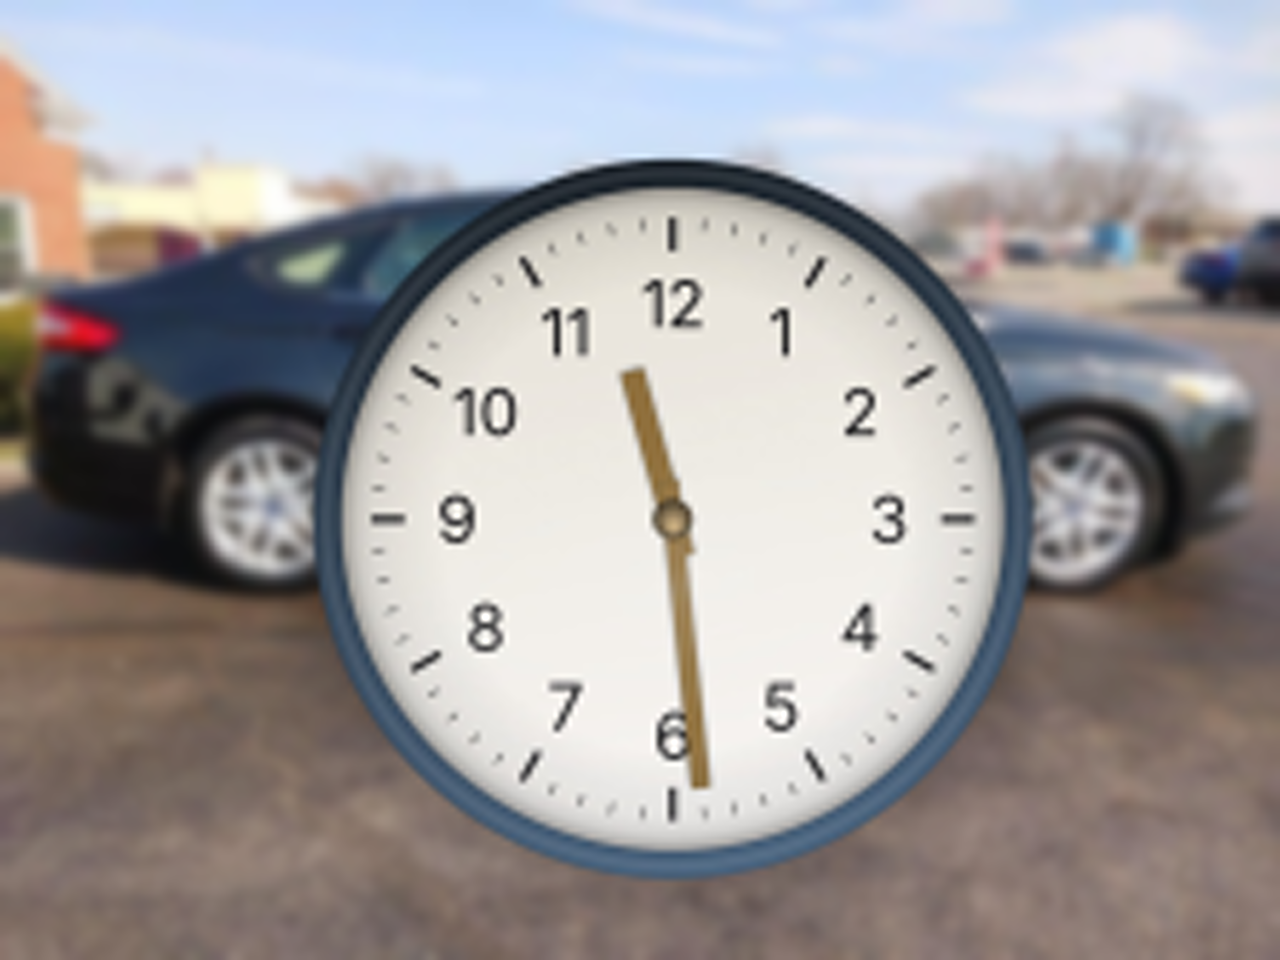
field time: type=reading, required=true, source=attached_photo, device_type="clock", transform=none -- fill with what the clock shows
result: 11:29
